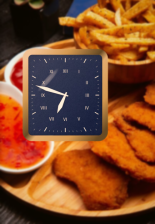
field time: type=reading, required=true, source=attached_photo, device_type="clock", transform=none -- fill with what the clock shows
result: 6:48
